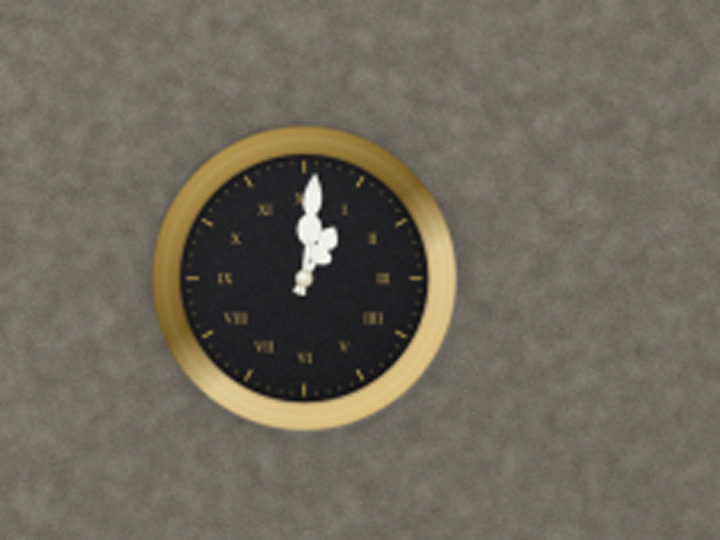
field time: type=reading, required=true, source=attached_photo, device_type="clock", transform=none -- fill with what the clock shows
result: 1:01
